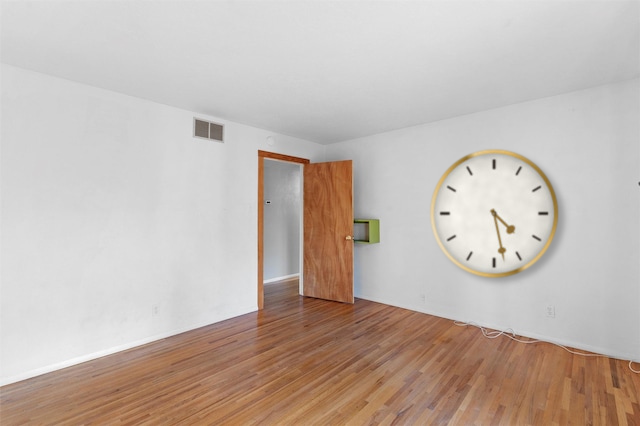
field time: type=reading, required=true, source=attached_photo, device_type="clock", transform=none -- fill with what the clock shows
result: 4:28
